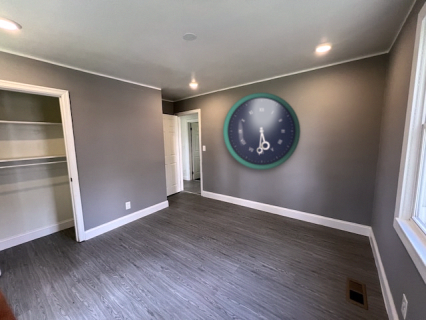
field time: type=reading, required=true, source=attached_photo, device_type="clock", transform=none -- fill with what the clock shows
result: 5:31
